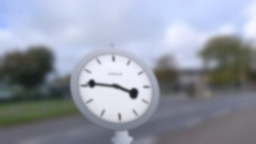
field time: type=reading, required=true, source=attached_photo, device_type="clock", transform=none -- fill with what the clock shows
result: 3:46
